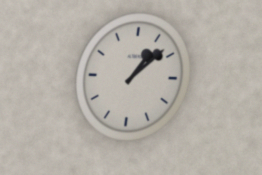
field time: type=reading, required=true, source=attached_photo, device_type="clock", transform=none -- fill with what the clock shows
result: 1:08
